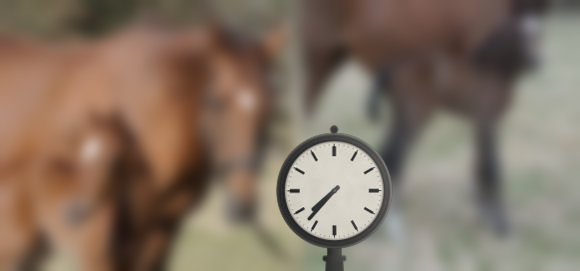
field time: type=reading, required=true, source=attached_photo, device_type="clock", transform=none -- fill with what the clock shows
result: 7:37
